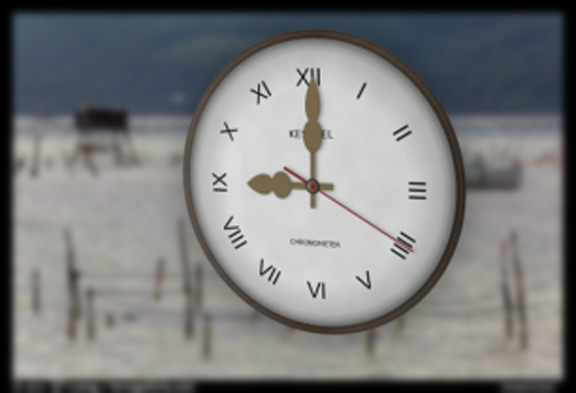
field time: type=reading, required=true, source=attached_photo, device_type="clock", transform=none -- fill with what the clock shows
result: 9:00:20
